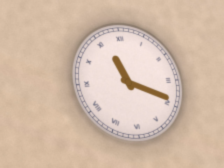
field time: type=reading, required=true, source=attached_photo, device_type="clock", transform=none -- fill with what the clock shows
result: 11:19
